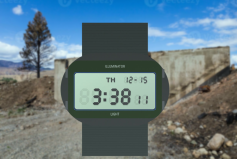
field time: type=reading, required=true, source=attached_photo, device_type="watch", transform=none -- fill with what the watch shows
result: 3:38:11
